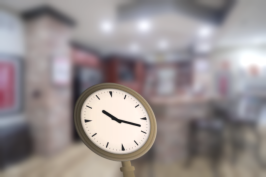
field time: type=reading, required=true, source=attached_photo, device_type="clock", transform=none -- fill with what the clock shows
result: 10:18
